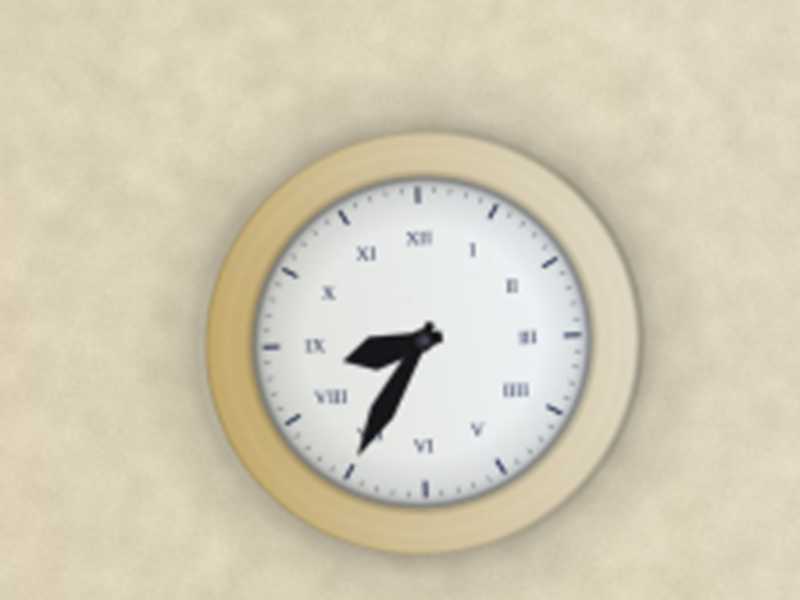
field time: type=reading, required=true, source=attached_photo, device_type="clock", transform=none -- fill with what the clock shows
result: 8:35
